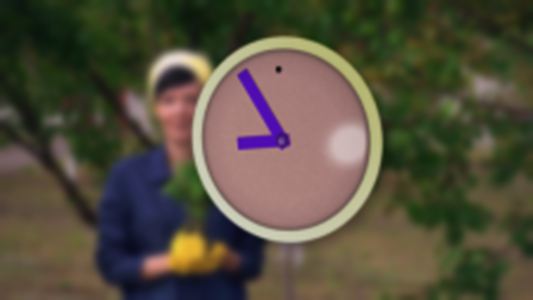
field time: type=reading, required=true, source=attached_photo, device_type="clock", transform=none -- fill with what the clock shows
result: 8:55
